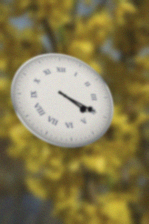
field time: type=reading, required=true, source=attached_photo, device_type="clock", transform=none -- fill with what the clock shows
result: 4:20
